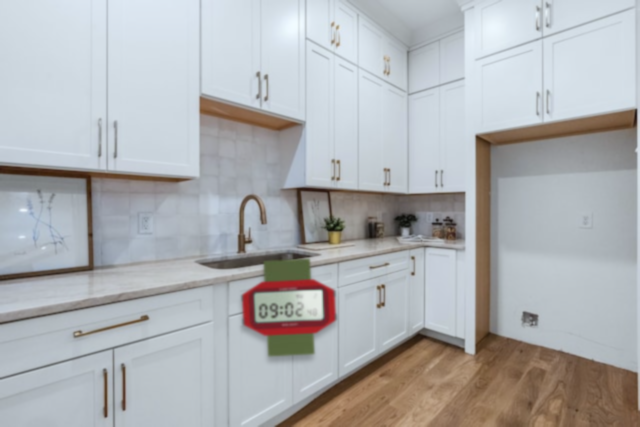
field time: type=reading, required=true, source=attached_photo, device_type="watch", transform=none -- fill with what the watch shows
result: 9:02
